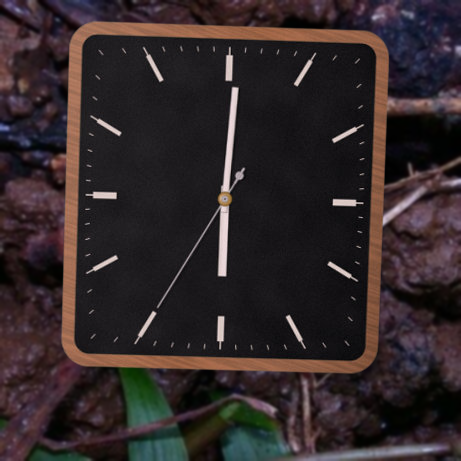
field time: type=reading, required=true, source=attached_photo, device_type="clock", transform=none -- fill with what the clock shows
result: 6:00:35
